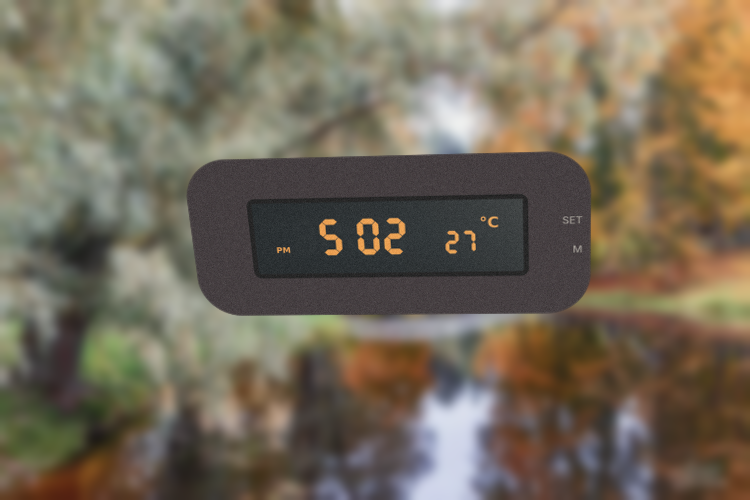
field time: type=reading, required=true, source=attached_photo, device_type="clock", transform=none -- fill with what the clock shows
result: 5:02
